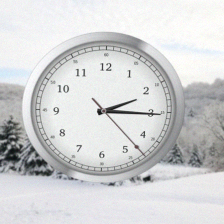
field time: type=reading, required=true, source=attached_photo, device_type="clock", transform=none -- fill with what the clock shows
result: 2:15:23
